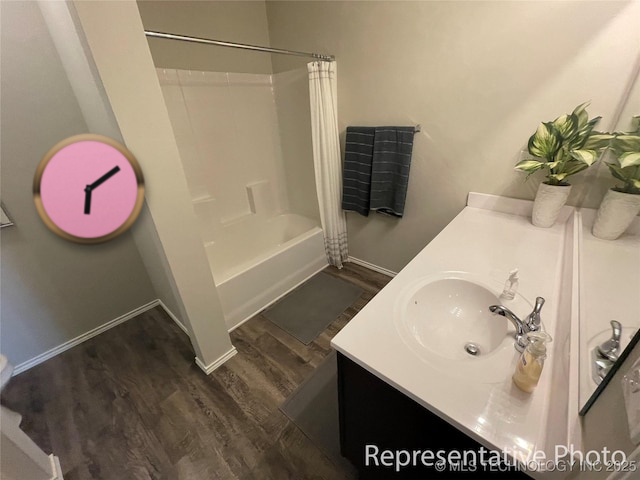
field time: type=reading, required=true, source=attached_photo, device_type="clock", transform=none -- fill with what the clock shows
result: 6:09
